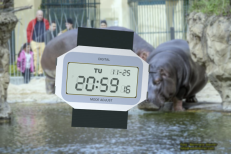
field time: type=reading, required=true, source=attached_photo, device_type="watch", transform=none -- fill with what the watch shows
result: 20:59:16
